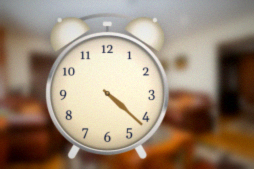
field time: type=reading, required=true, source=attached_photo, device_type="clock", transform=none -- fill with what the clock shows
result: 4:22
